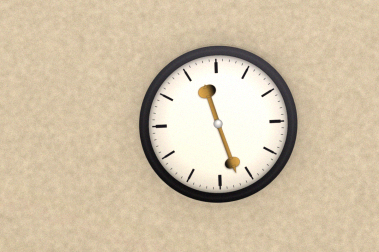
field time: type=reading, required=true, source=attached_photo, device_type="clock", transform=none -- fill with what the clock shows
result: 11:27
